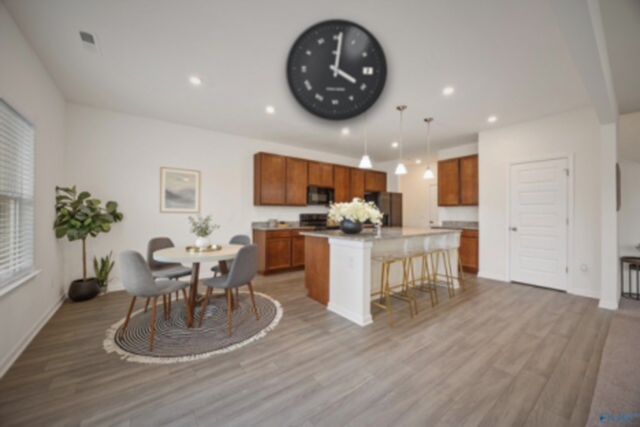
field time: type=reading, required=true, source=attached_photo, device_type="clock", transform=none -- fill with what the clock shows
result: 4:01
